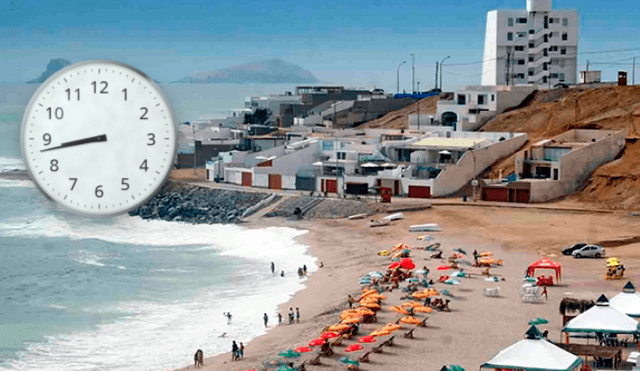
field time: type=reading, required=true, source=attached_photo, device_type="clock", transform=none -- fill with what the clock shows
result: 8:43
